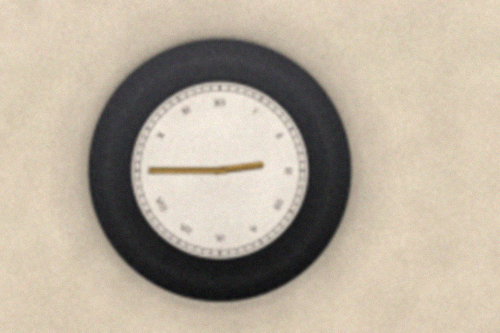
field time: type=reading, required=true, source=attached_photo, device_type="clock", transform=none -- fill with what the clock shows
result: 2:45
